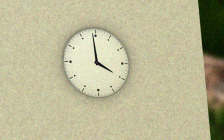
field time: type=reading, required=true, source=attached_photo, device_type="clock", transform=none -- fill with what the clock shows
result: 3:59
